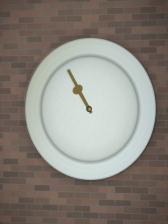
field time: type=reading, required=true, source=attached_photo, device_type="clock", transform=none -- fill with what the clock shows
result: 10:55
